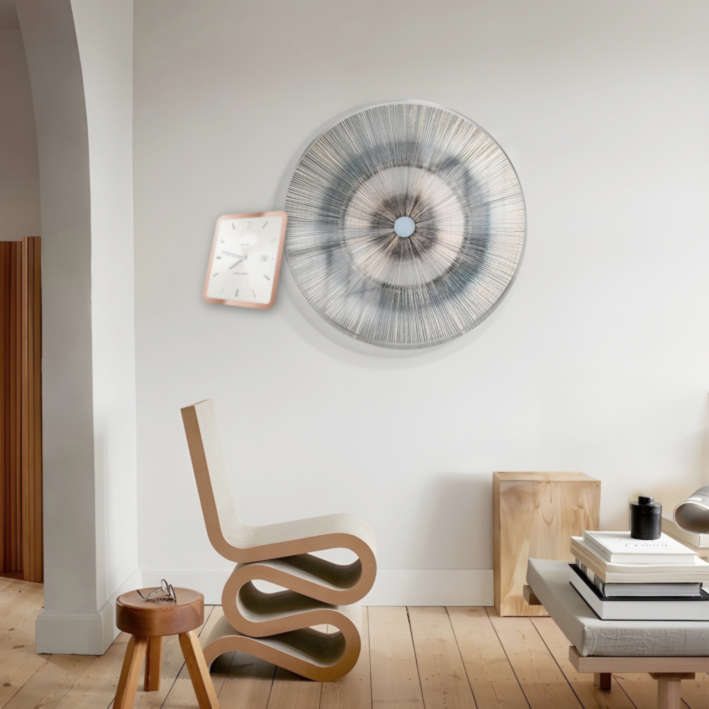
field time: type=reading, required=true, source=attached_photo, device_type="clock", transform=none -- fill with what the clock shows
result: 7:47
